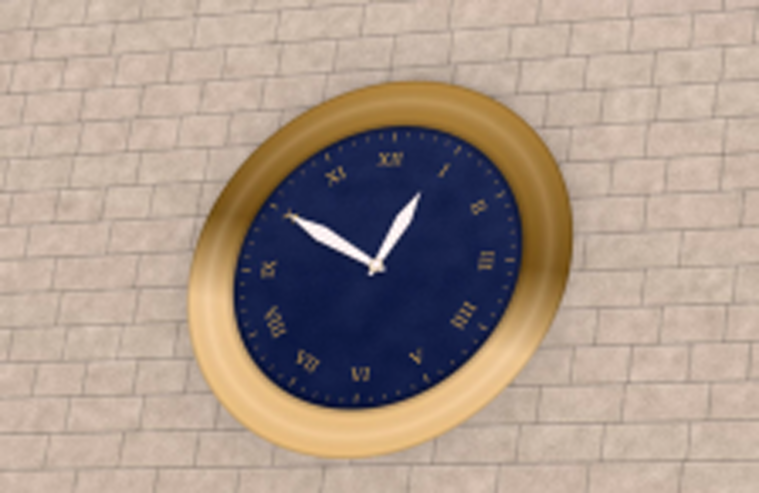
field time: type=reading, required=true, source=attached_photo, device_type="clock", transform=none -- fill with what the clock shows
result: 12:50
